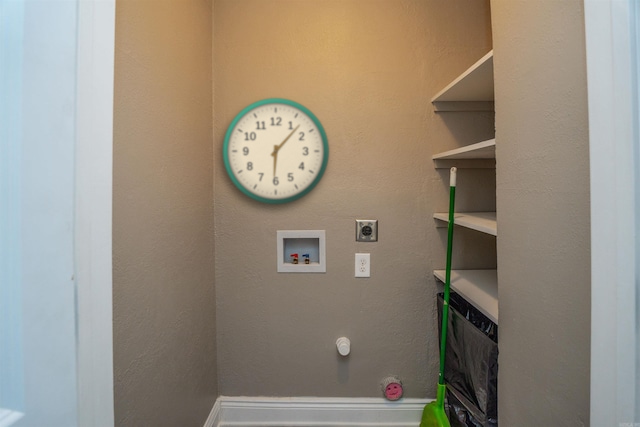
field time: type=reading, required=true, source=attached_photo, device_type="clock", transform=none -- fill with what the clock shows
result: 6:07
